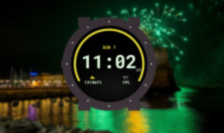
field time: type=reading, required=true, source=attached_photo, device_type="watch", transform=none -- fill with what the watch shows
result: 11:02
